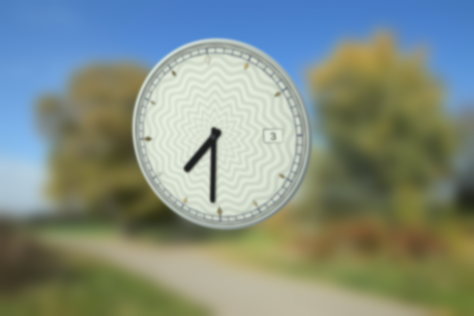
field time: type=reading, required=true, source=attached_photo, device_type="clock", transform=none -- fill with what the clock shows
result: 7:31
